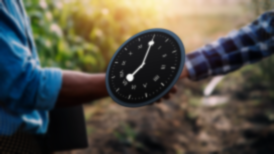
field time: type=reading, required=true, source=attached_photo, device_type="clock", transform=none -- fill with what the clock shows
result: 7:00
